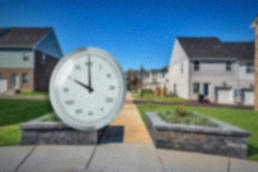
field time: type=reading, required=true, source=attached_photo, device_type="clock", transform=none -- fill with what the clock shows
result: 10:00
